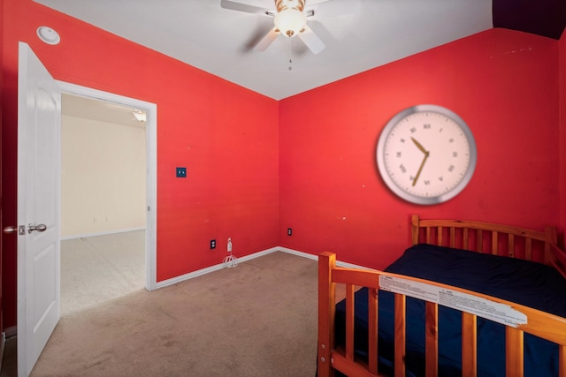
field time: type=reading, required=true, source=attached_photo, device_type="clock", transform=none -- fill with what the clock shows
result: 10:34
